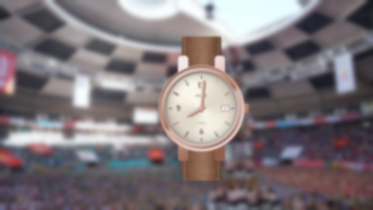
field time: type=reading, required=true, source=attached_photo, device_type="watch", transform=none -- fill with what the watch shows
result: 8:01
